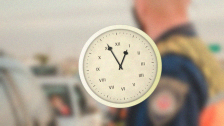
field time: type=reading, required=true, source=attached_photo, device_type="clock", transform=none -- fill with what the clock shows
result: 12:56
